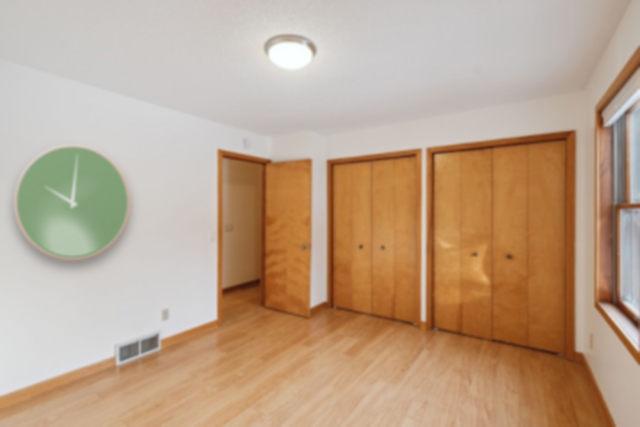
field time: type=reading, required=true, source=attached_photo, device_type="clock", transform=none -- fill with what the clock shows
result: 10:01
